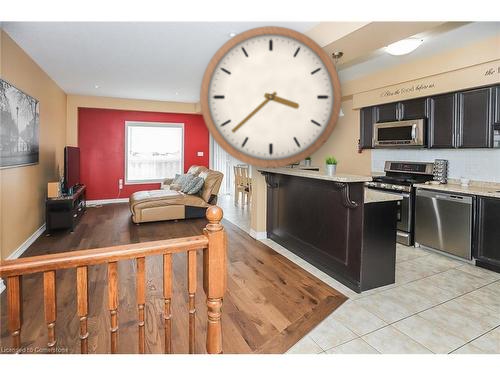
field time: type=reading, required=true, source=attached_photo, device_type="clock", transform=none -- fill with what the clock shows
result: 3:38
